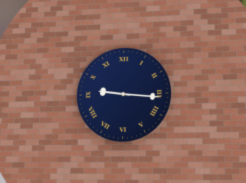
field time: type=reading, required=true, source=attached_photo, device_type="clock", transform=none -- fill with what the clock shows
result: 9:16
